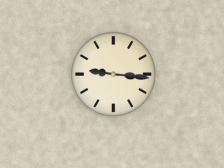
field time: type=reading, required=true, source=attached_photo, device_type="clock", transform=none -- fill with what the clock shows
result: 9:16
